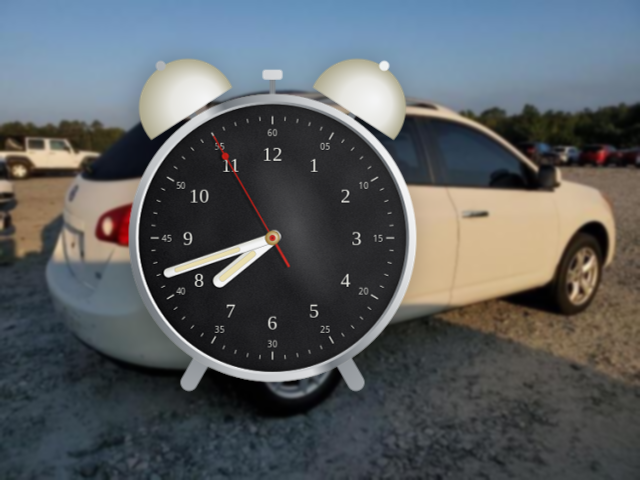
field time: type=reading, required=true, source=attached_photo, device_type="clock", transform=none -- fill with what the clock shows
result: 7:41:55
